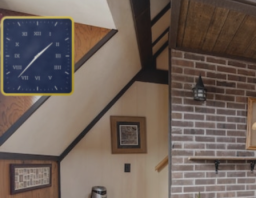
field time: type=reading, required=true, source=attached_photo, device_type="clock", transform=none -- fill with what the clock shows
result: 1:37
